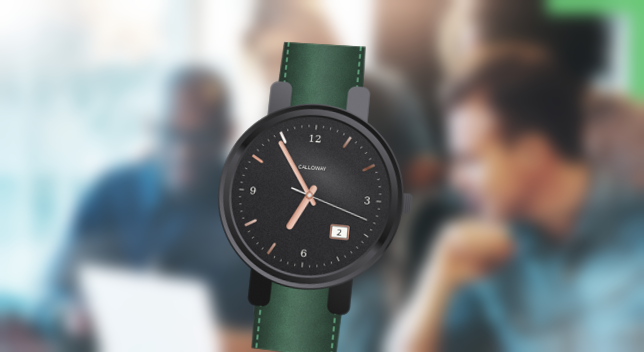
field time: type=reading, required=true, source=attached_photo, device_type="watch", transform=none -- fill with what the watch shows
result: 6:54:18
